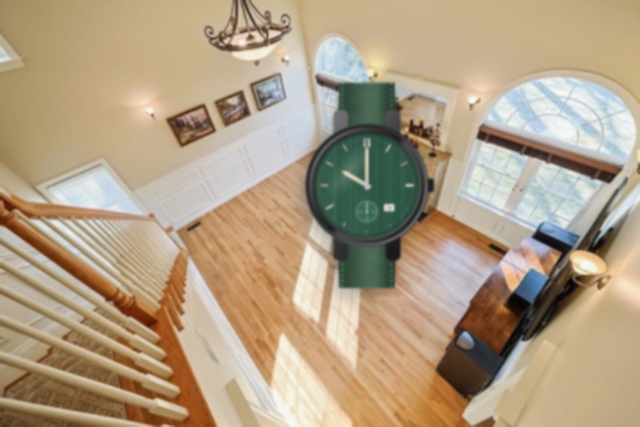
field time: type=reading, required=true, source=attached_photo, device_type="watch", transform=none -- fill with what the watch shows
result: 10:00
